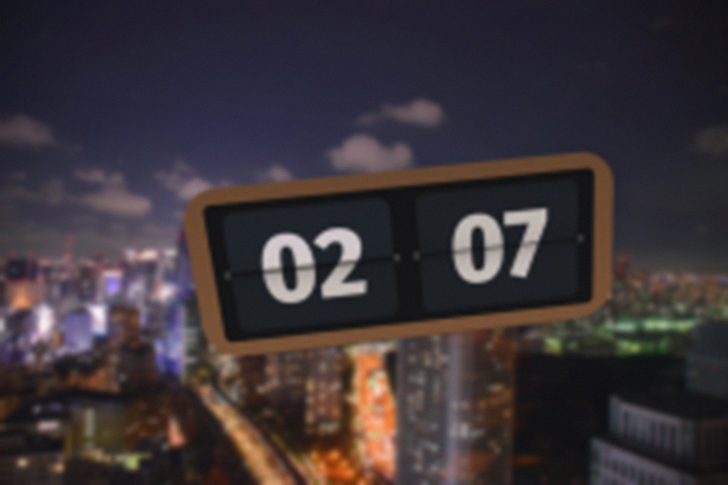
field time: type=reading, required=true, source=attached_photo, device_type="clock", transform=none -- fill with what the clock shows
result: 2:07
